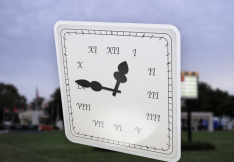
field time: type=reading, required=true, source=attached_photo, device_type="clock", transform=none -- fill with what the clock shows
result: 12:46
